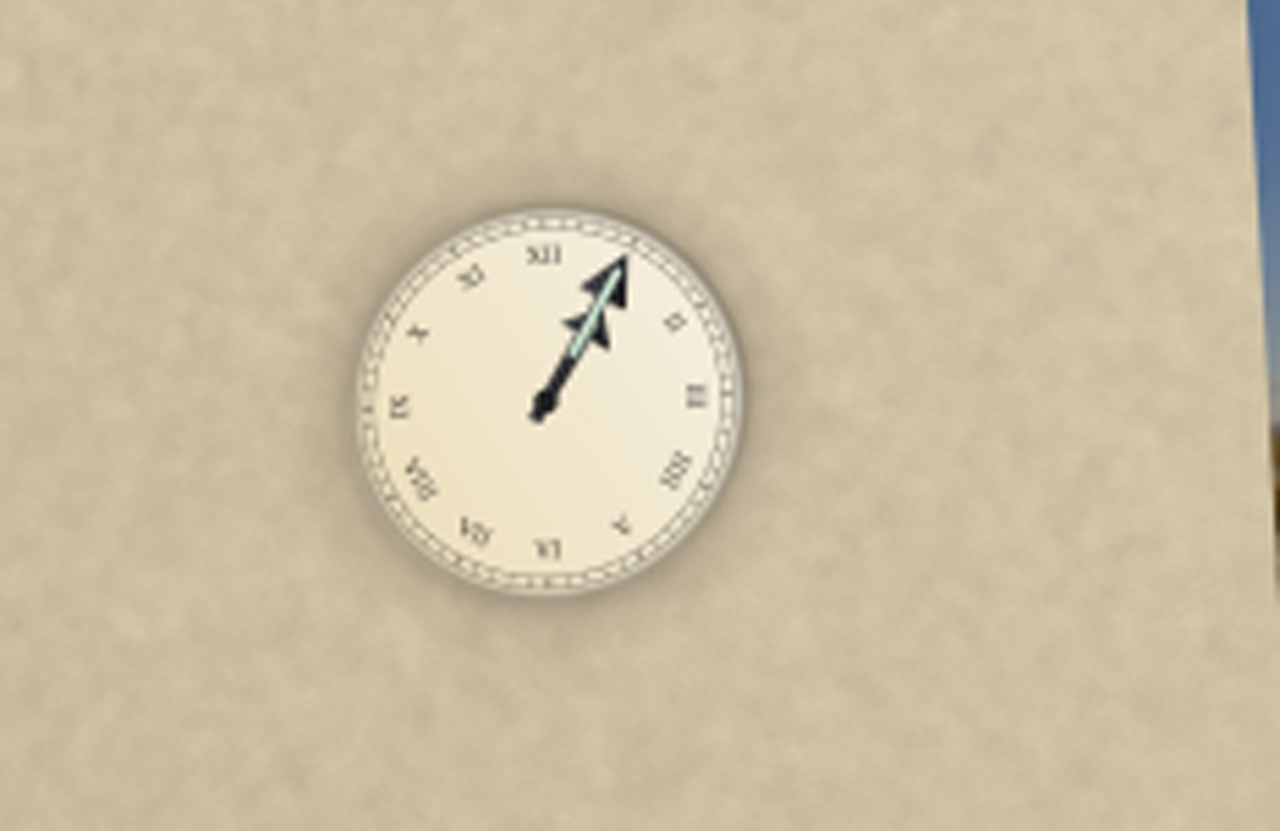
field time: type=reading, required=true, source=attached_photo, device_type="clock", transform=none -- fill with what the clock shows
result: 1:05
